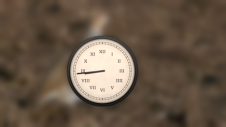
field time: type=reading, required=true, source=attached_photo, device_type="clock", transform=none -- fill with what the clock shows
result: 8:44
